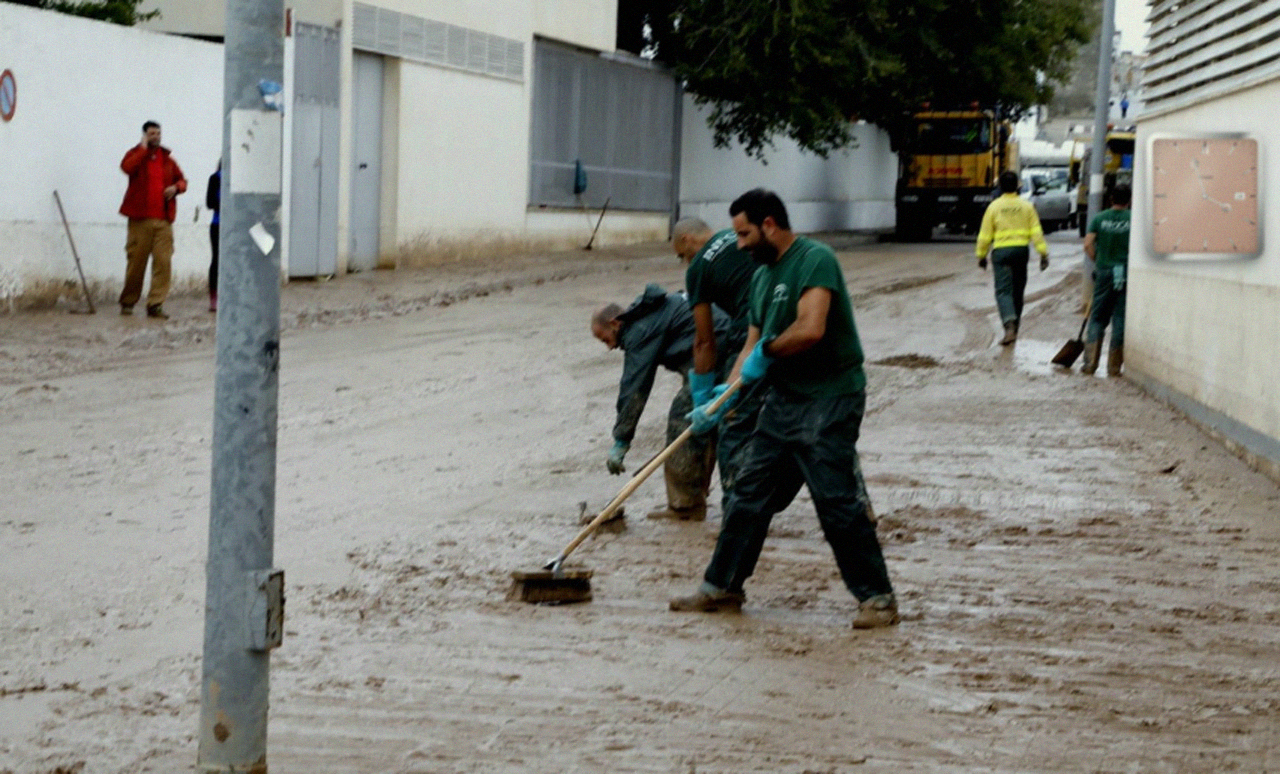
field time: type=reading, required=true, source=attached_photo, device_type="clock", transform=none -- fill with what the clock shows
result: 3:57
